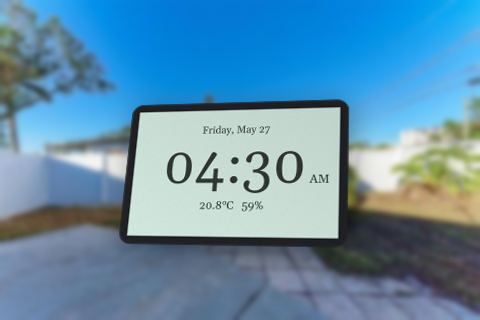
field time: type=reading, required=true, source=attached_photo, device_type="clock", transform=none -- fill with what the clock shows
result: 4:30
